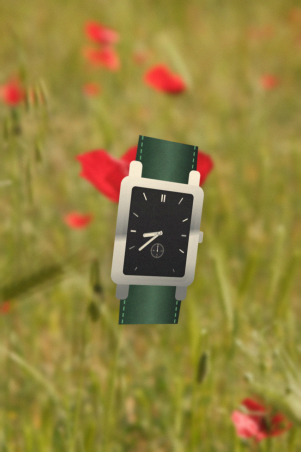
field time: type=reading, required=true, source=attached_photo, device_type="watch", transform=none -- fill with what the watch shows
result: 8:38
